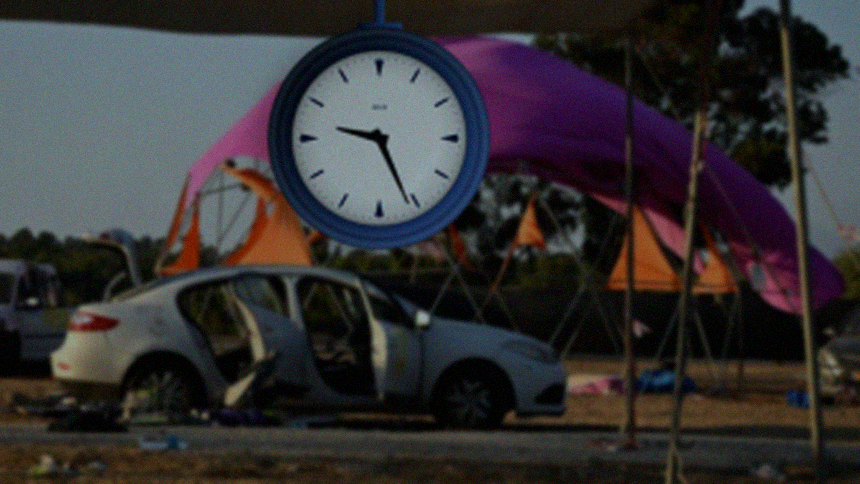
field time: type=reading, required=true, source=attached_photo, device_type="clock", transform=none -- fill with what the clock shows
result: 9:26
